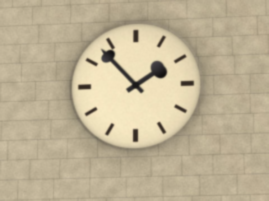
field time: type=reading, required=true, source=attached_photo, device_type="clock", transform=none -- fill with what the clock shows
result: 1:53
